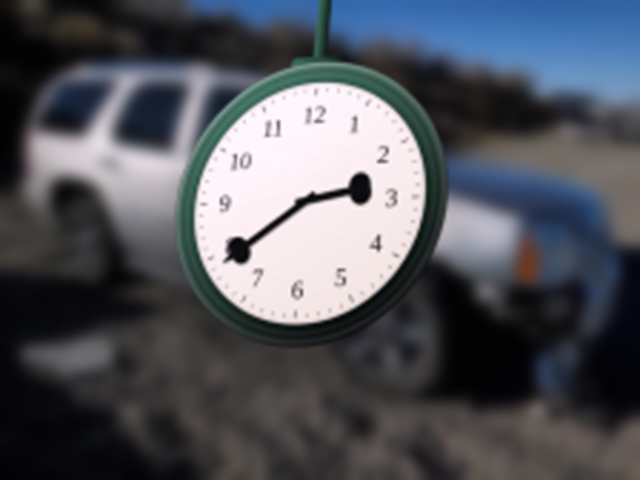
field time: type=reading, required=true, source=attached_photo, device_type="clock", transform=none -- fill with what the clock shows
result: 2:39
